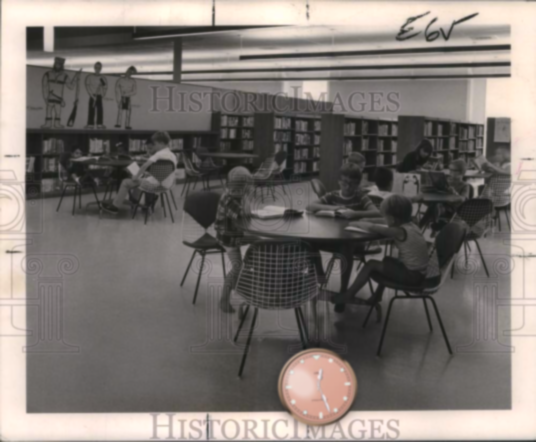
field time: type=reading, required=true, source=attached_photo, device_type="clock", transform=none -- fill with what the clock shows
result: 12:27
